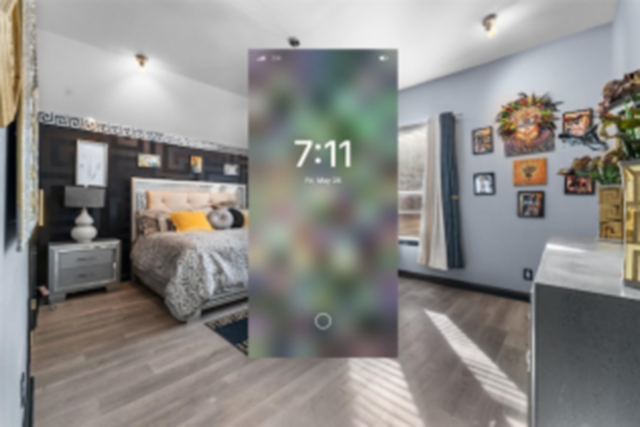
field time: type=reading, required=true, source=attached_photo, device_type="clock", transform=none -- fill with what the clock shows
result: 7:11
